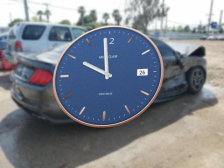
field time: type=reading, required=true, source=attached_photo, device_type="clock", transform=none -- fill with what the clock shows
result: 9:59
